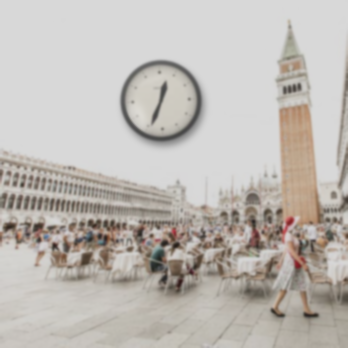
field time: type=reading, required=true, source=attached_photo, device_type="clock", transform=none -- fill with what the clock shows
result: 12:34
